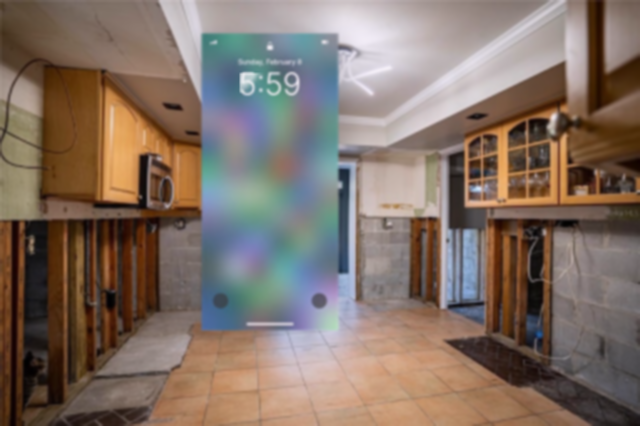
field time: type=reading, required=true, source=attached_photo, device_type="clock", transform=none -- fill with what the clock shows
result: 5:59
